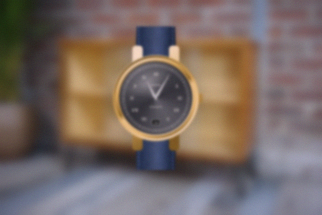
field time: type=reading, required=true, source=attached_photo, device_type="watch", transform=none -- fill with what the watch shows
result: 11:05
